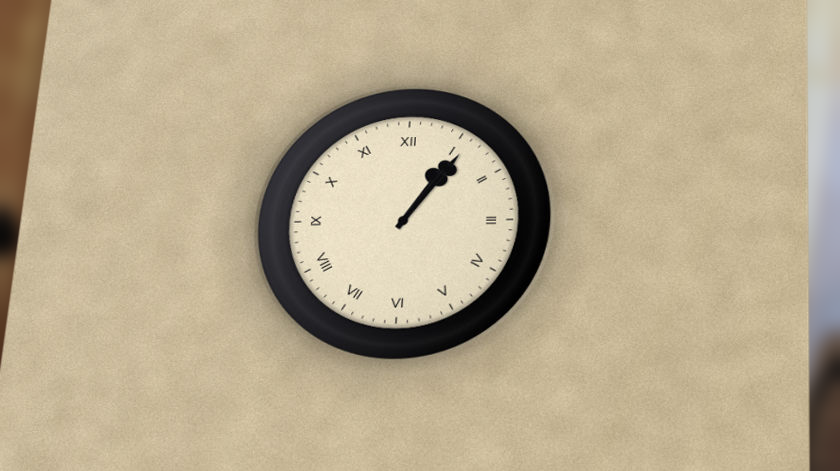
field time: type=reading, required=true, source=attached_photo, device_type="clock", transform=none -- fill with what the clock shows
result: 1:06
